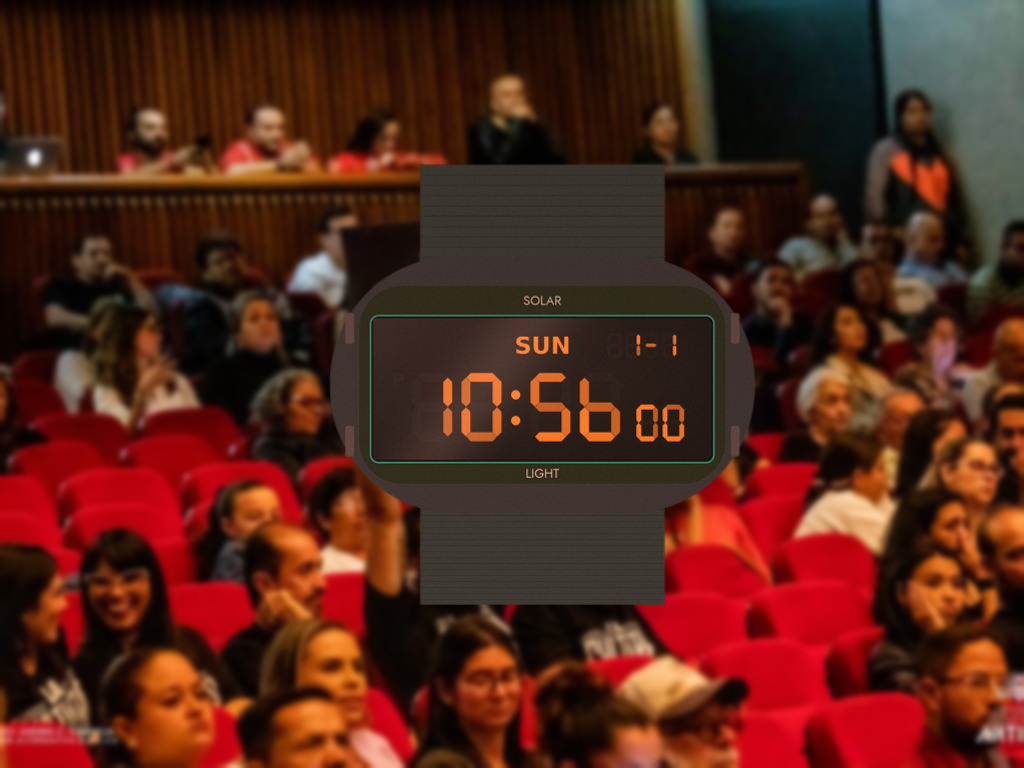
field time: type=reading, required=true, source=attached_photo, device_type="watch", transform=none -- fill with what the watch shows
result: 10:56:00
